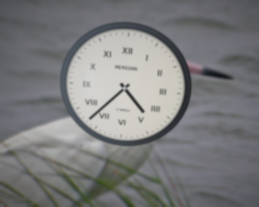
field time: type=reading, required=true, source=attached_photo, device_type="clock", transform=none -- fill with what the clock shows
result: 4:37
